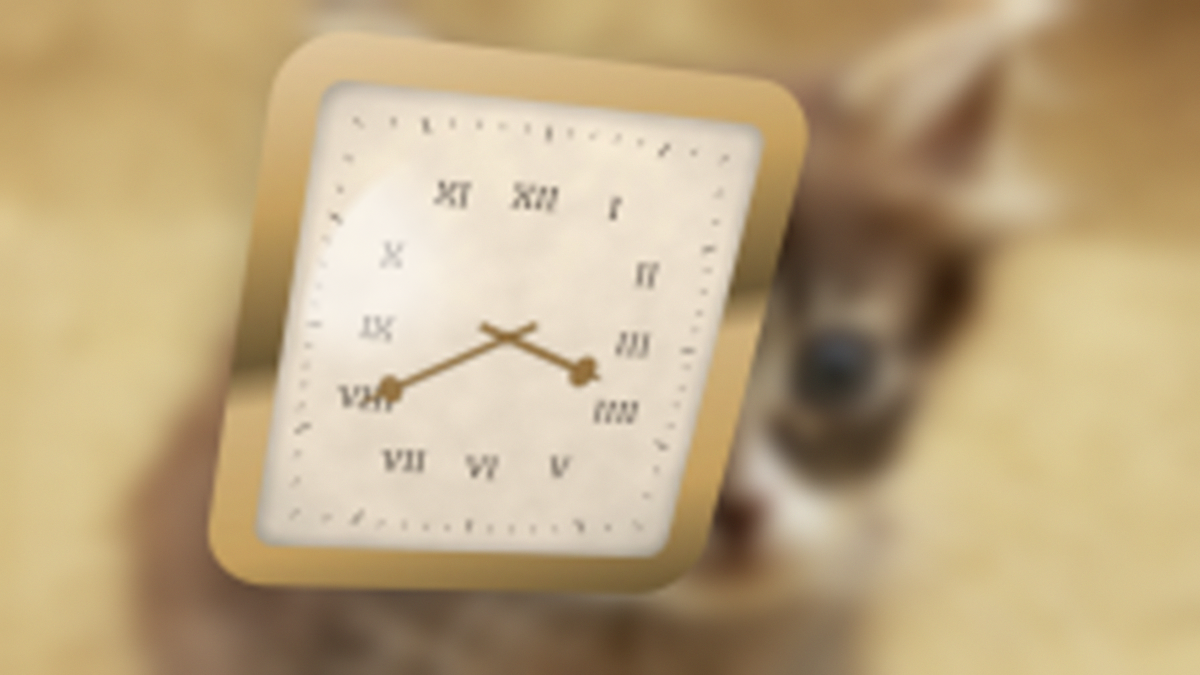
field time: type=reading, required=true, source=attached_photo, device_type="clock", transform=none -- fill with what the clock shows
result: 3:40
